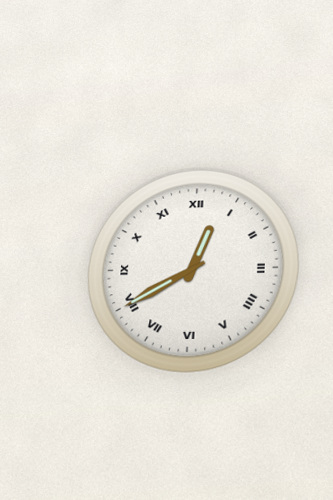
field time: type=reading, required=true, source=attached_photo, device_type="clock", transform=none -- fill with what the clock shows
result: 12:40
